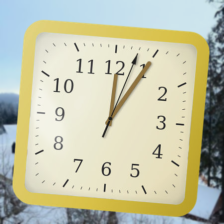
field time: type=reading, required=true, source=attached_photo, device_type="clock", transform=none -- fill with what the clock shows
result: 12:05:03
